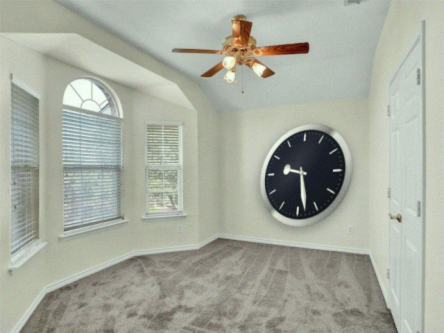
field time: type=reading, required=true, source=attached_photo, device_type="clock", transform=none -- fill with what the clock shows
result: 9:28
